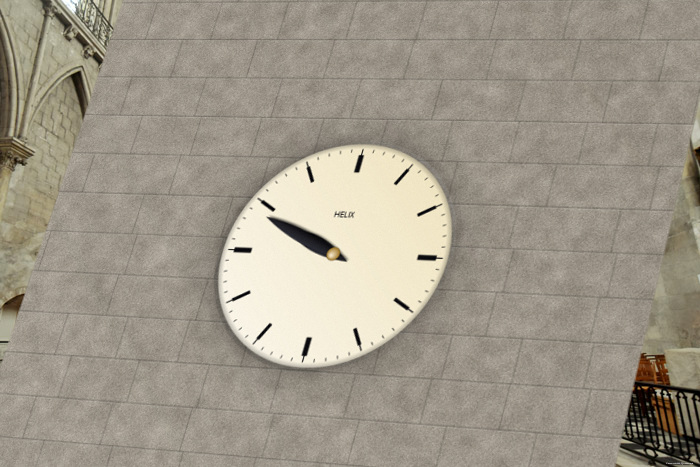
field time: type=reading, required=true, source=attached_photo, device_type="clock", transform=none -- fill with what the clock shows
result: 9:49
